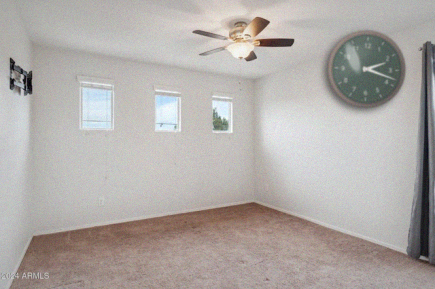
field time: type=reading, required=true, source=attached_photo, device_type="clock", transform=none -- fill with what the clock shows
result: 2:18
